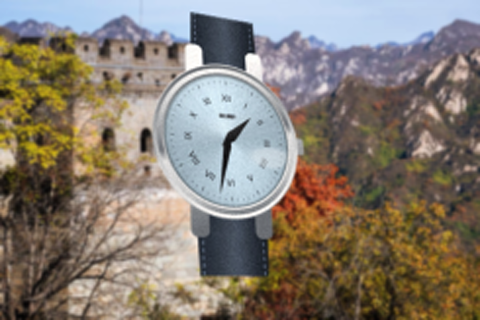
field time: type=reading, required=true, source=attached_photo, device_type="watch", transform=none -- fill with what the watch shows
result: 1:32
